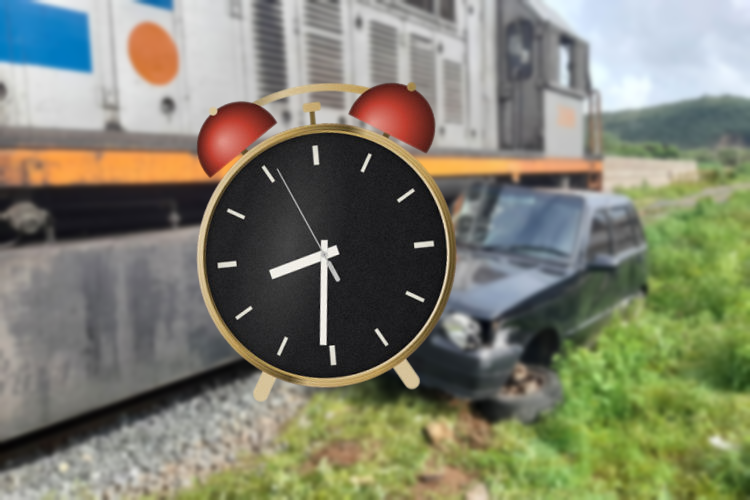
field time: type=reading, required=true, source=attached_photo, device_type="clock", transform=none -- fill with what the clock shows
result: 8:30:56
